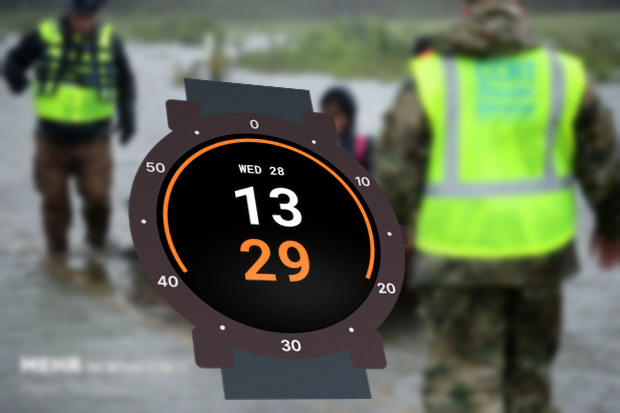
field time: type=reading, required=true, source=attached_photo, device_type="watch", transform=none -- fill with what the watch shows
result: 13:29
